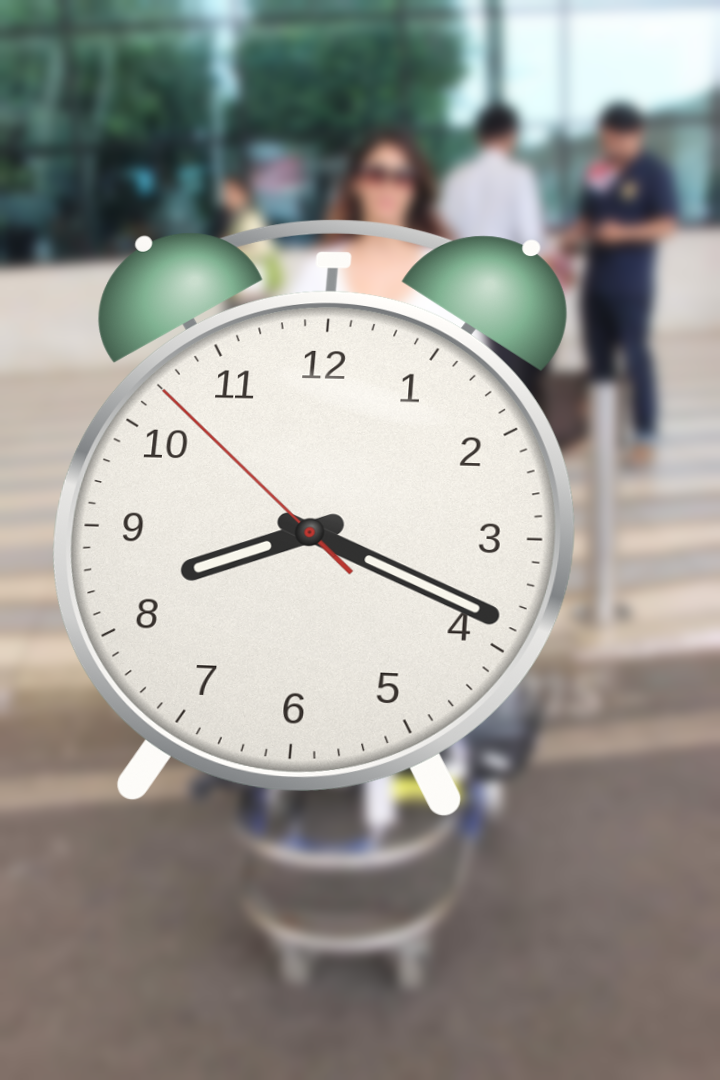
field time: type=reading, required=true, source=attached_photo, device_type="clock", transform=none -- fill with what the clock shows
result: 8:18:52
